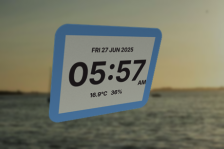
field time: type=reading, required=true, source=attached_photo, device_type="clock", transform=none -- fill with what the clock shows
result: 5:57
